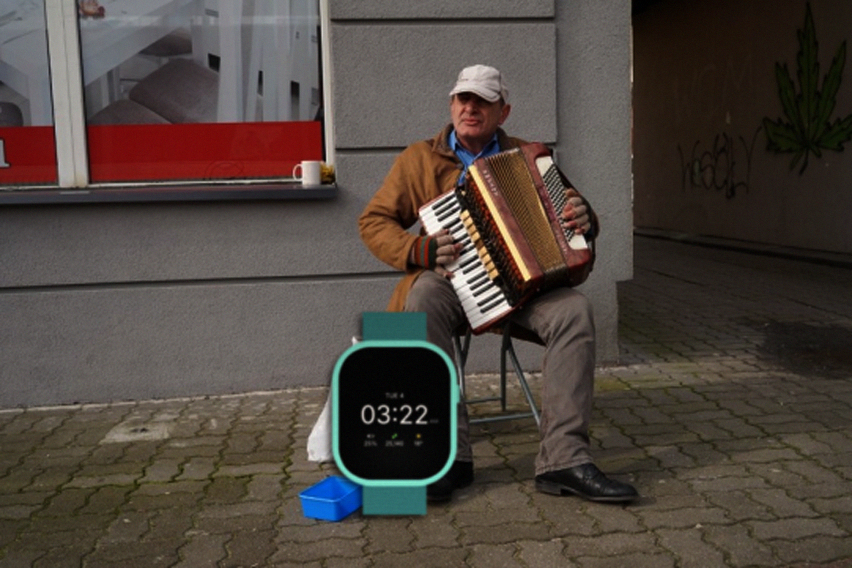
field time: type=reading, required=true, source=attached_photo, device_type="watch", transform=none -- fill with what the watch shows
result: 3:22
